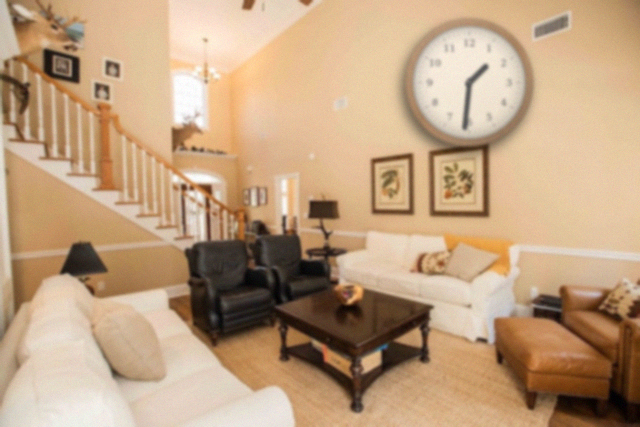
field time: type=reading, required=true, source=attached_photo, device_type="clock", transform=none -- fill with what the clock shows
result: 1:31
